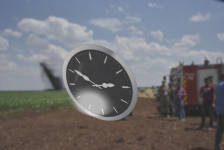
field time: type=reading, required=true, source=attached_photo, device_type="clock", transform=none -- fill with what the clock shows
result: 2:51
